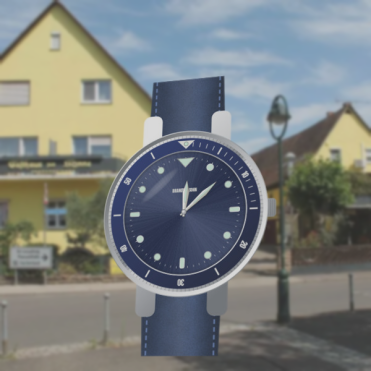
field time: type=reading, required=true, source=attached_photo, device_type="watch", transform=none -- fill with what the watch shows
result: 12:08
